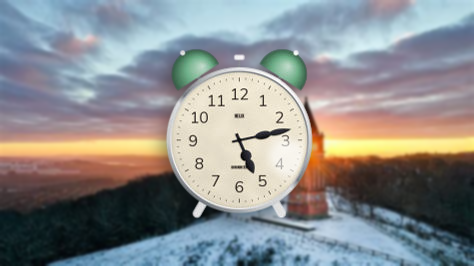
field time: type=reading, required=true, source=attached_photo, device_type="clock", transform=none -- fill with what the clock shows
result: 5:13
